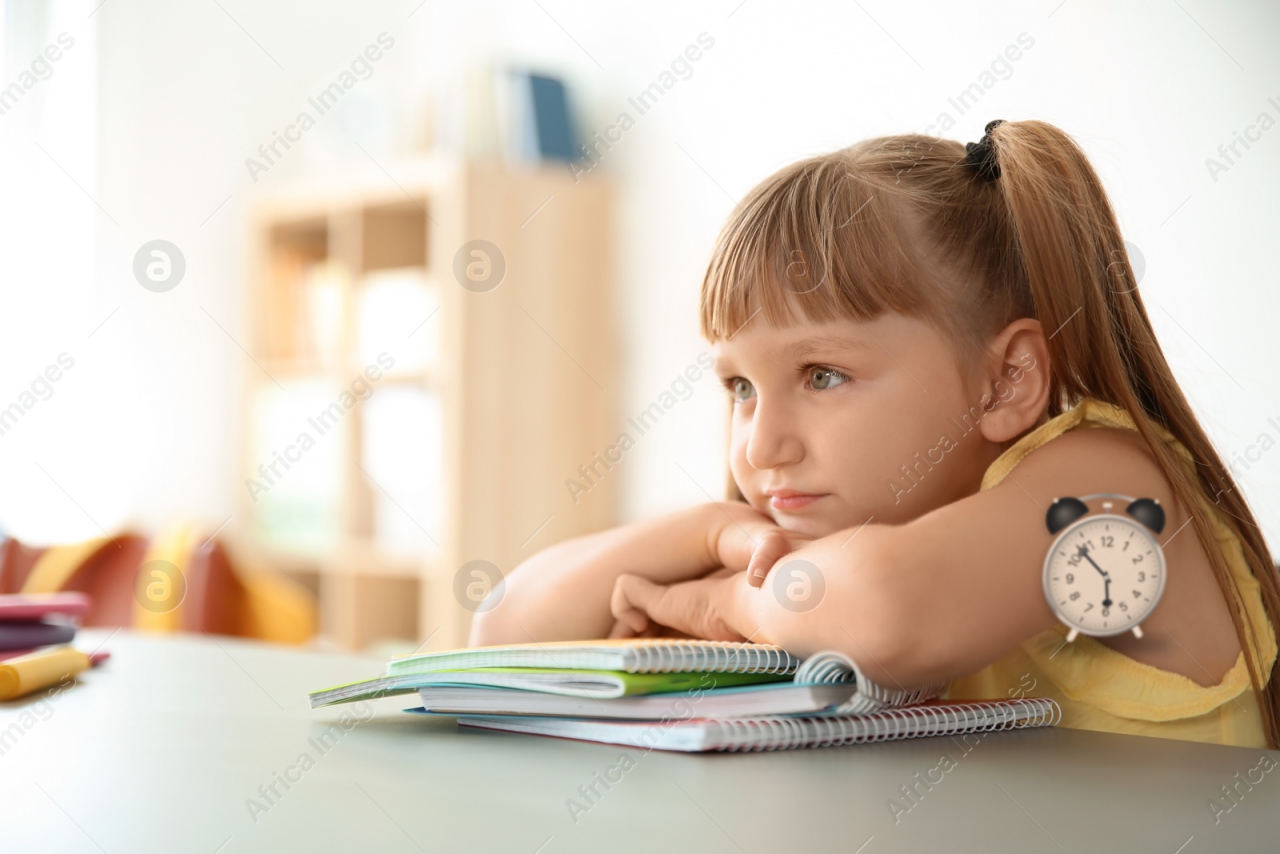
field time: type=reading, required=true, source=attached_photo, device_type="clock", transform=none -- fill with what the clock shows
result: 5:53
